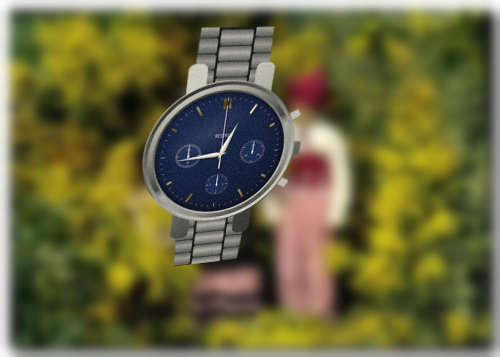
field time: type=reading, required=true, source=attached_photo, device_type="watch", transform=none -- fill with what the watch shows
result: 12:44
